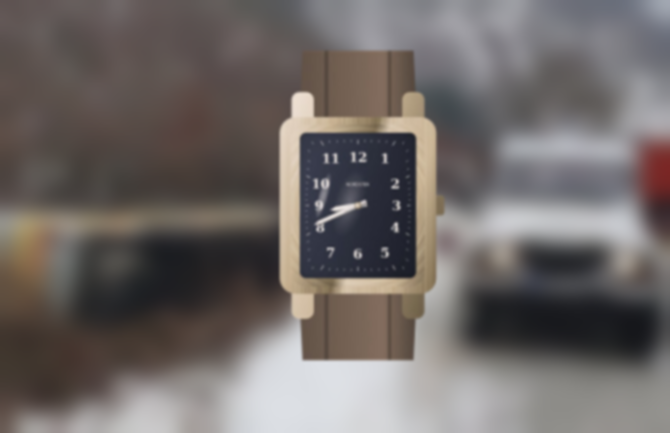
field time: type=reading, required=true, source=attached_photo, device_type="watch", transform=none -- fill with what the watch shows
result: 8:41
